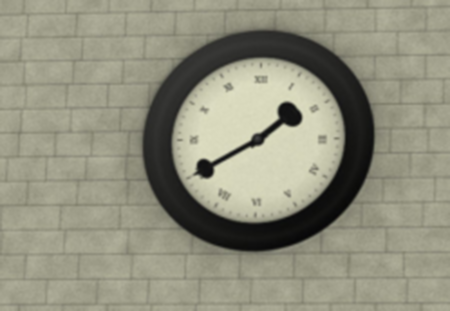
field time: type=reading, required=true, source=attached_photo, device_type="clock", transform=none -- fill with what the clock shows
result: 1:40
